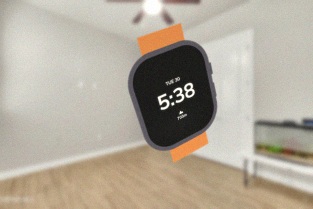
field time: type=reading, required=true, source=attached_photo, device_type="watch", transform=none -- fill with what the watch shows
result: 5:38
